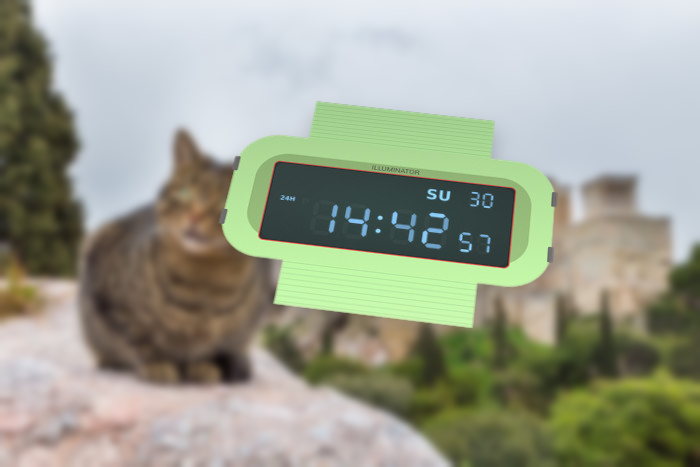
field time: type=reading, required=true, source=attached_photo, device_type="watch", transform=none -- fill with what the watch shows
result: 14:42:57
